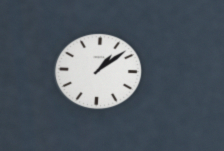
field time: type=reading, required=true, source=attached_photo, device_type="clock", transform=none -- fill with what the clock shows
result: 1:08
